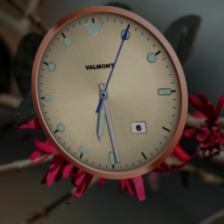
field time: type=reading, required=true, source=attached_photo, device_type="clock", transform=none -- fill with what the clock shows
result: 6:29:05
